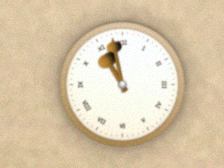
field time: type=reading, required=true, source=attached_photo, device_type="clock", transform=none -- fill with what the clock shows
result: 10:58
